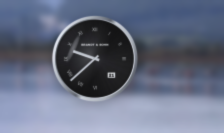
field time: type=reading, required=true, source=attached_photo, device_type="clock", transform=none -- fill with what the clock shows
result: 9:38
